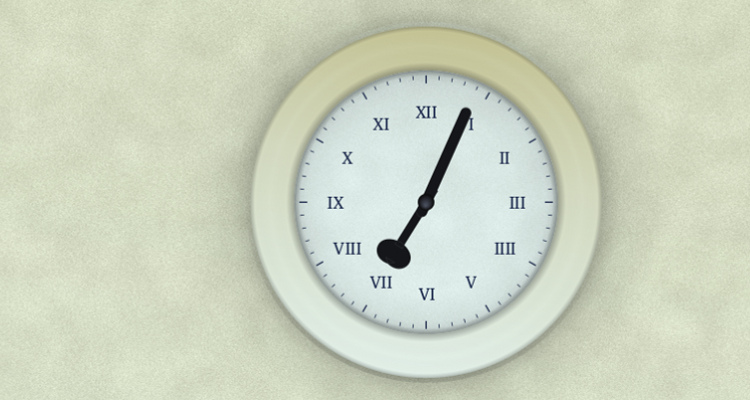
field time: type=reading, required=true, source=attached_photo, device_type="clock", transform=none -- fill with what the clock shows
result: 7:04
